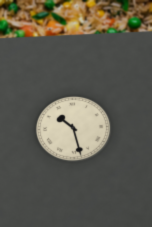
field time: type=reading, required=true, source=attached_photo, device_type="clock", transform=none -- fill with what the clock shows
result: 10:28
